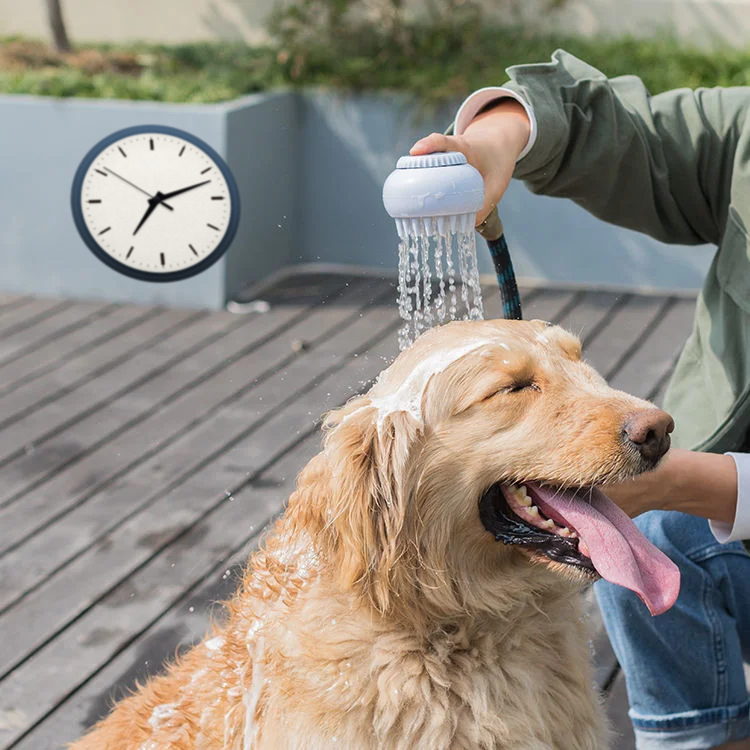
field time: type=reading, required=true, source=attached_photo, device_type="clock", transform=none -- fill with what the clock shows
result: 7:11:51
